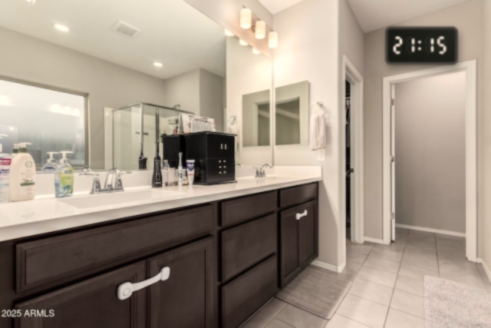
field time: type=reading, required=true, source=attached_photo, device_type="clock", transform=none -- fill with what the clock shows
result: 21:15
